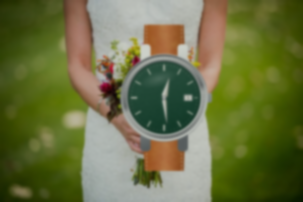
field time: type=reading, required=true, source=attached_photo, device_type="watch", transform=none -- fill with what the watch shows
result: 12:29
